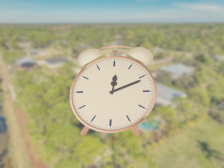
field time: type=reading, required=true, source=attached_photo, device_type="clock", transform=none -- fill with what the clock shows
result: 12:11
